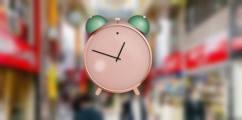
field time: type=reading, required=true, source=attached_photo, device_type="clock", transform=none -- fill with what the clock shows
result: 12:48
